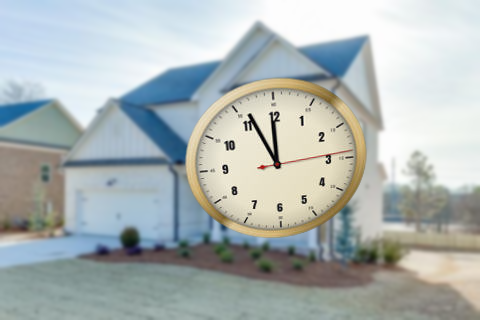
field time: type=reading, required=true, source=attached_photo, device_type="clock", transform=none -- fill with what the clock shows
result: 11:56:14
